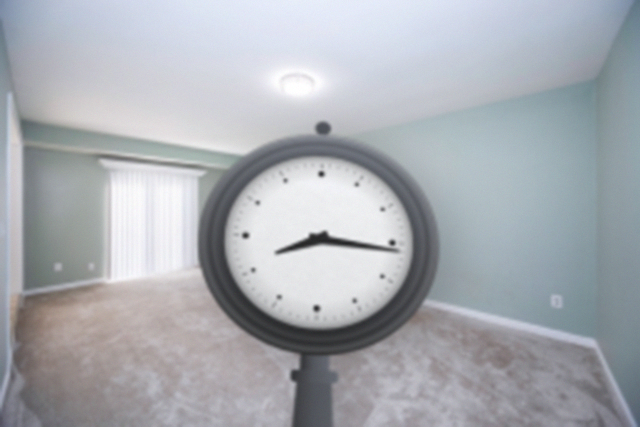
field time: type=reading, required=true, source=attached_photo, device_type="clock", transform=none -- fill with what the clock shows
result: 8:16
